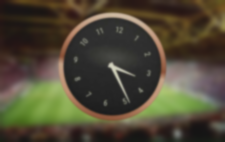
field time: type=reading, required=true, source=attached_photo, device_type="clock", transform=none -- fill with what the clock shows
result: 3:24
